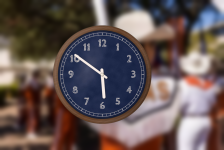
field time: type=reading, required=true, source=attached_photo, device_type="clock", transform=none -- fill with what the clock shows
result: 5:51
